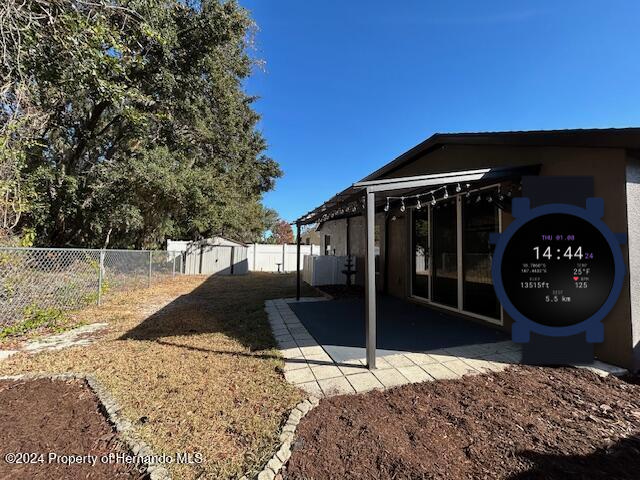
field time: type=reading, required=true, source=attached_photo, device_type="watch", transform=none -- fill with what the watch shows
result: 14:44
